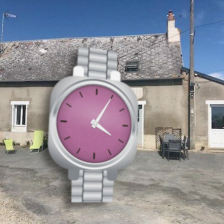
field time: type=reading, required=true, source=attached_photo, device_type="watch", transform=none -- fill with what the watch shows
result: 4:05
